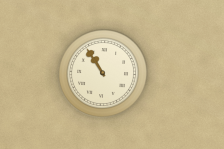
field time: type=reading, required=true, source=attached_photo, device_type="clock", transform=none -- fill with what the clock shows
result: 10:54
